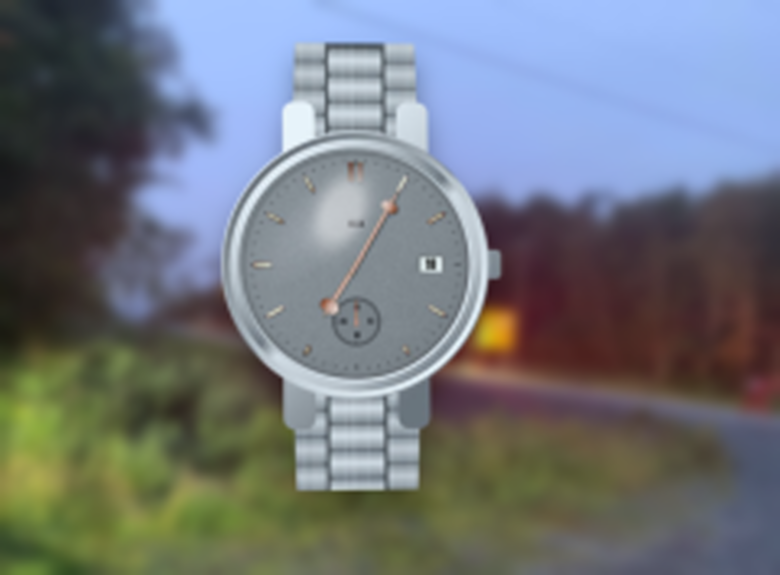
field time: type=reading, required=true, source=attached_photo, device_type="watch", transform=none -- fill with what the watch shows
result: 7:05
